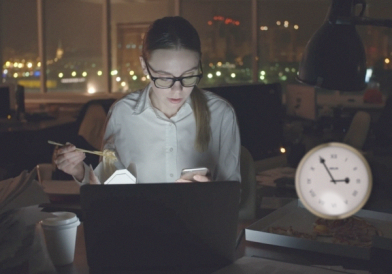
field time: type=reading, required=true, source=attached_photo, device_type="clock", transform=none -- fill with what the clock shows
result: 2:55
